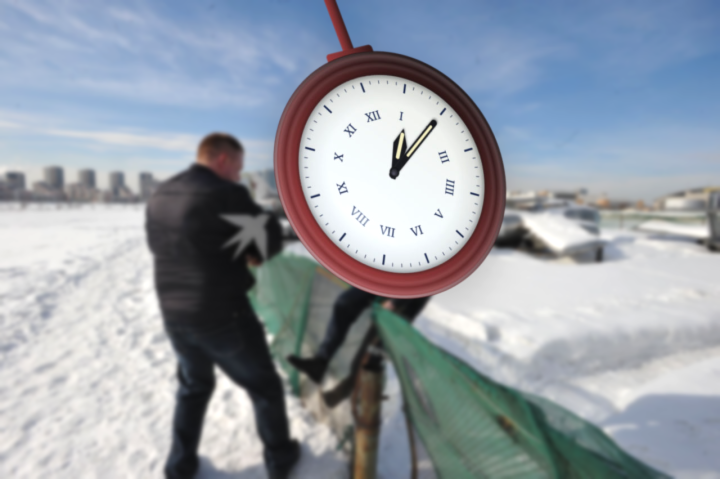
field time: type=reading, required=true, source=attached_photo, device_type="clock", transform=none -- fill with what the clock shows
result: 1:10
